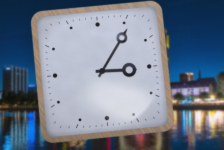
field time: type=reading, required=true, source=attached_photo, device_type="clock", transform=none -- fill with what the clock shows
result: 3:06
